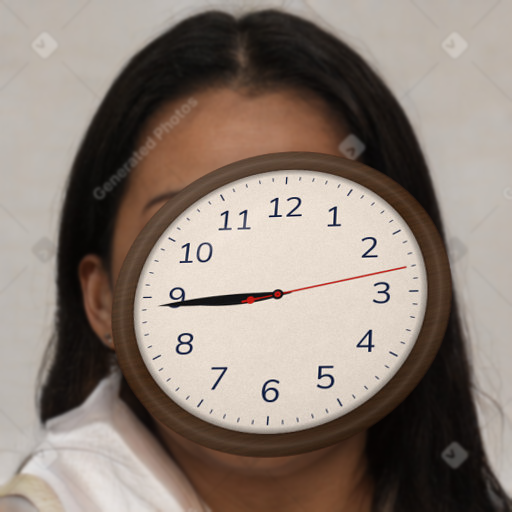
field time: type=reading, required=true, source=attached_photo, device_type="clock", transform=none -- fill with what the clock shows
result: 8:44:13
